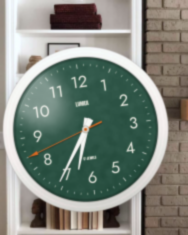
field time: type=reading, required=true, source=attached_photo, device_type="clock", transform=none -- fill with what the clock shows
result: 6:35:42
